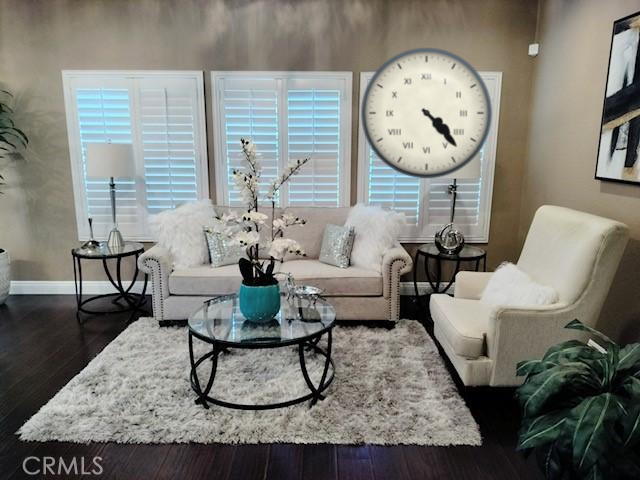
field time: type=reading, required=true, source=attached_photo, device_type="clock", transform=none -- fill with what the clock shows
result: 4:23
